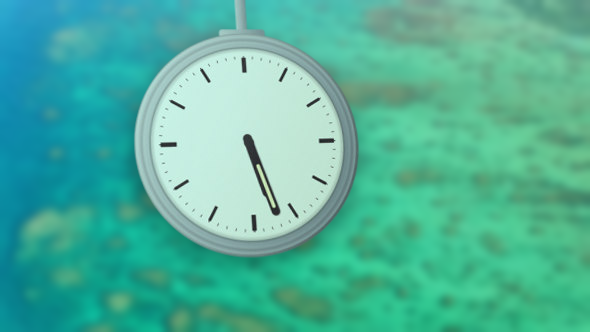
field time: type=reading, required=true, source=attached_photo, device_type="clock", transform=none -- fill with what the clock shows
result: 5:27
